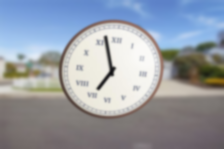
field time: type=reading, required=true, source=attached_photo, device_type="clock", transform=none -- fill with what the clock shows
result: 6:57
